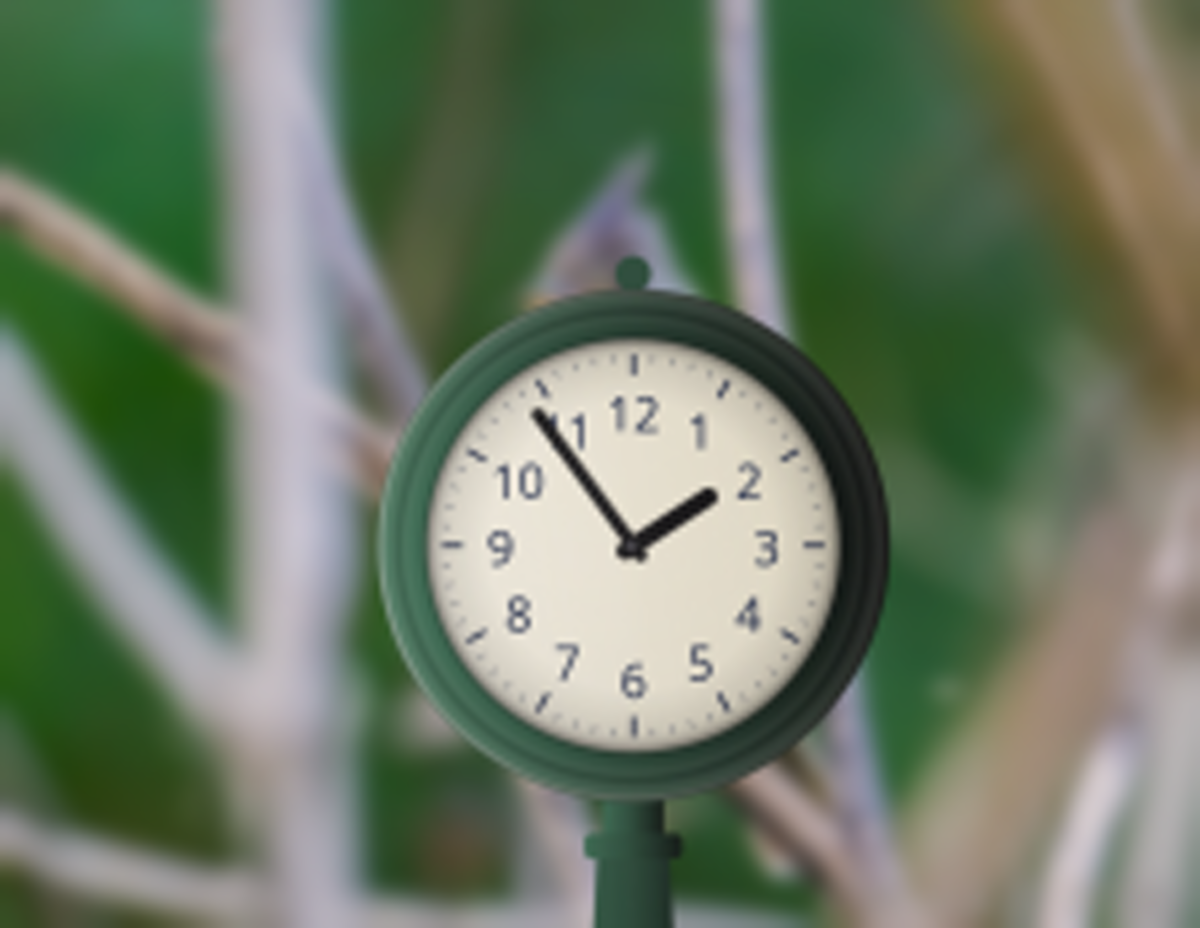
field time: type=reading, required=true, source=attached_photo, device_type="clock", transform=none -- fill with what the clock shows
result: 1:54
